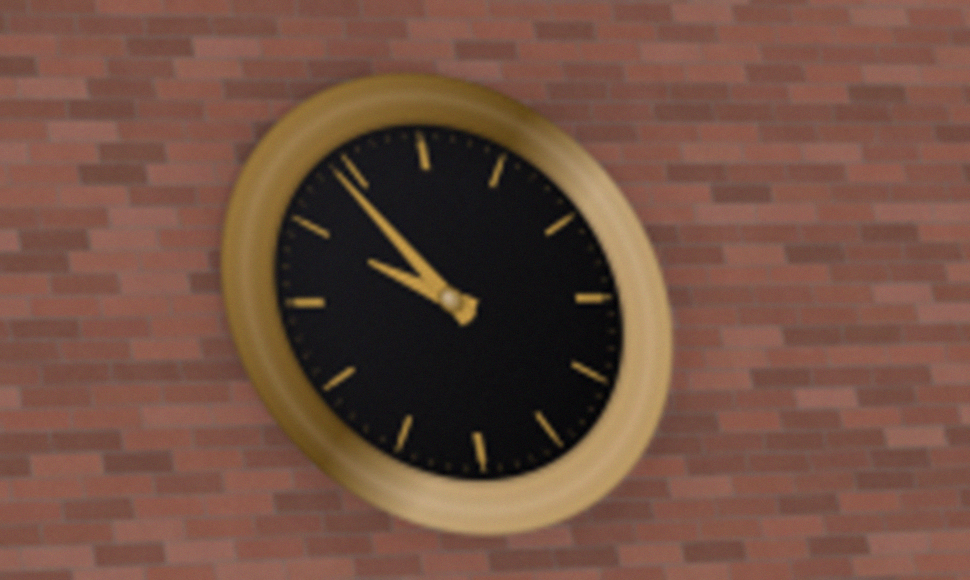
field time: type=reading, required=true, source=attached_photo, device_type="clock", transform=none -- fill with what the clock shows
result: 9:54
